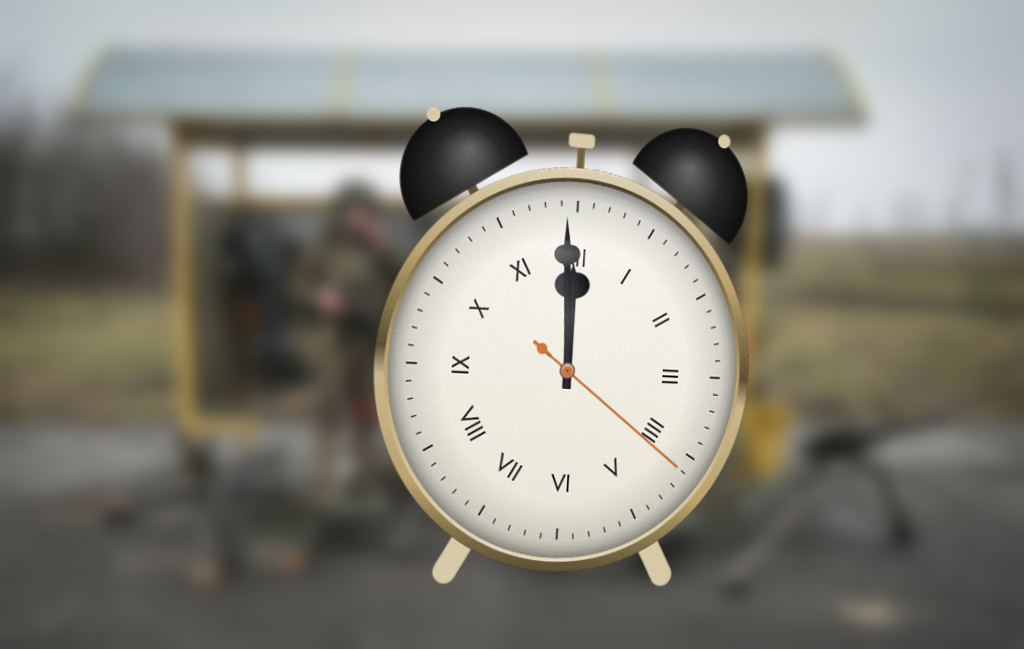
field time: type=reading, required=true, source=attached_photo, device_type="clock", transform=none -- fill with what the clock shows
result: 11:59:21
